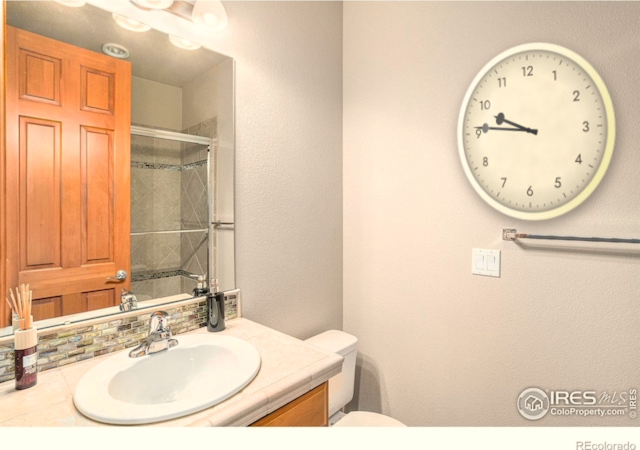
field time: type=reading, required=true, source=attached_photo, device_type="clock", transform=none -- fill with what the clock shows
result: 9:46
